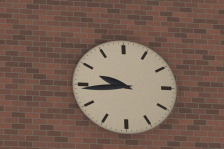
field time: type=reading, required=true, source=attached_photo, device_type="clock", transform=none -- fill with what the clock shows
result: 9:44
